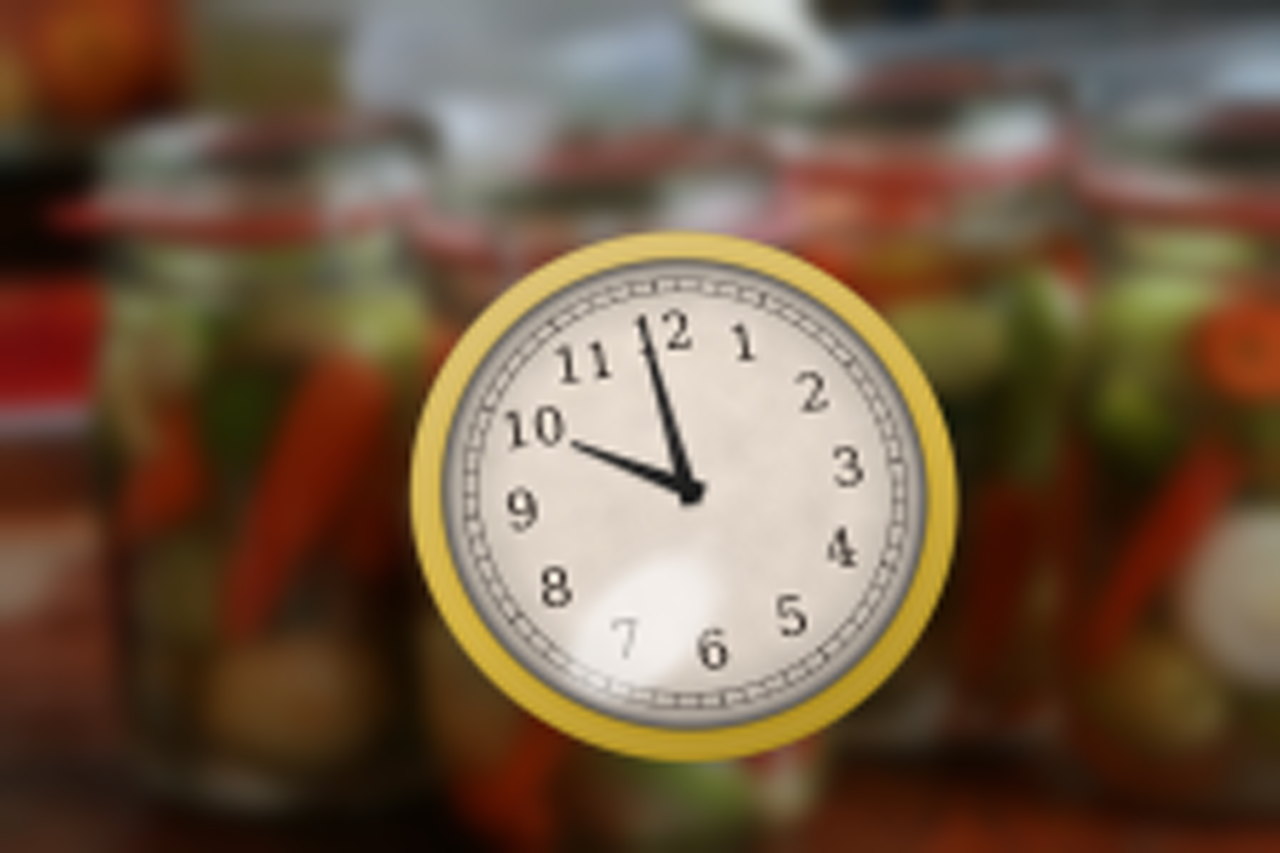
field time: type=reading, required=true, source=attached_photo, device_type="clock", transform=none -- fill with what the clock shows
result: 9:59
